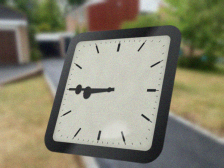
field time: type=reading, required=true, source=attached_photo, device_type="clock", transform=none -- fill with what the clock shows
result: 8:45
